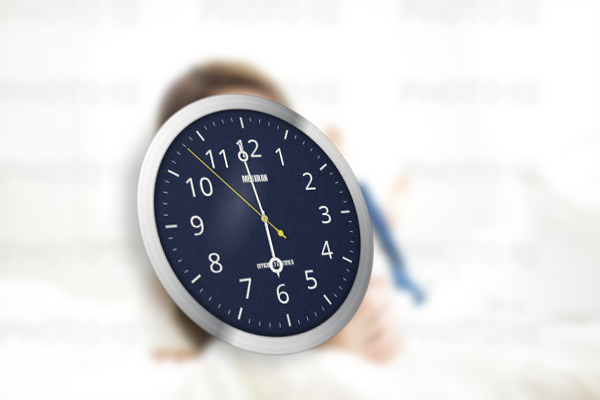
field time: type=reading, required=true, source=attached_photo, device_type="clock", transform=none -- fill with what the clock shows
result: 5:58:53
